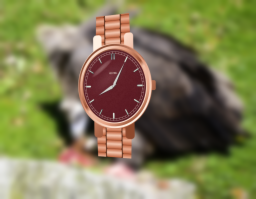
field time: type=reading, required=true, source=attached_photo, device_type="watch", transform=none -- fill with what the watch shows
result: 8:05
